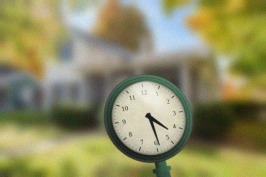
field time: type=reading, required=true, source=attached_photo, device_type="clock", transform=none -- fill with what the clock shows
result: 4:29
